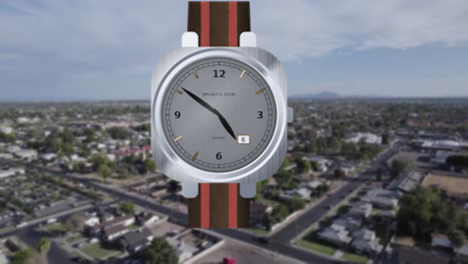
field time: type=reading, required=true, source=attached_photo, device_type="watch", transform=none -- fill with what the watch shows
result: 4:51
